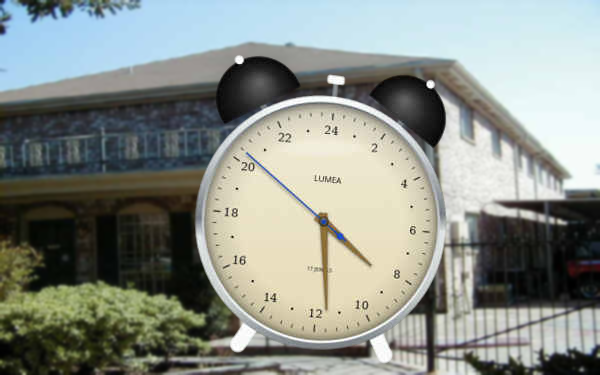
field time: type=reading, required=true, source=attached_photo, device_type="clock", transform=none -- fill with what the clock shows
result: 8:28:51
